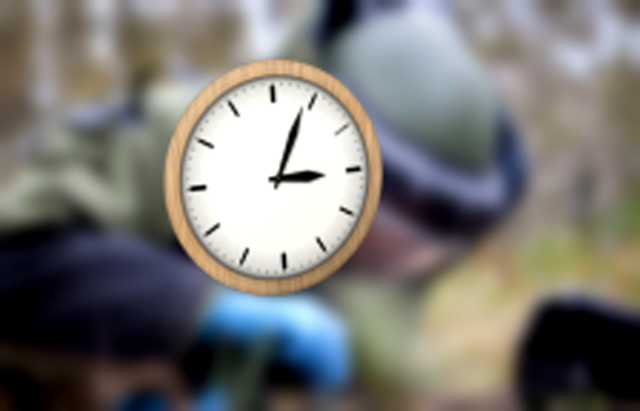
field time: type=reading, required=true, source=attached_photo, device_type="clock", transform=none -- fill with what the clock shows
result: 3:04
